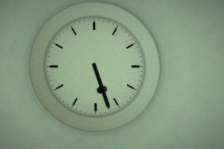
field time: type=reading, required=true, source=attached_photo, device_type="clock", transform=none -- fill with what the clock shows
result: 5:27
